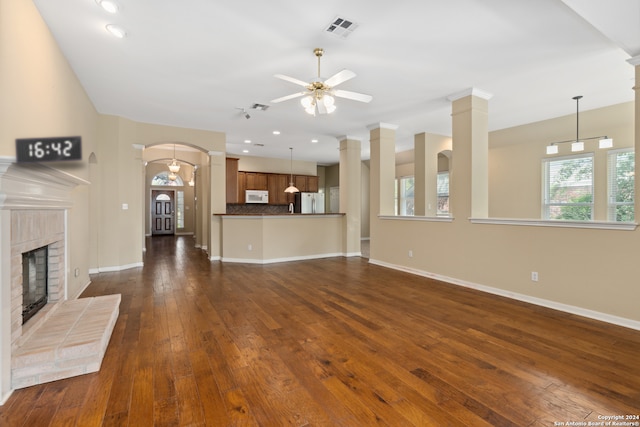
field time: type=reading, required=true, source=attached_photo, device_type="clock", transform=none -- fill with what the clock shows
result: 16:42
